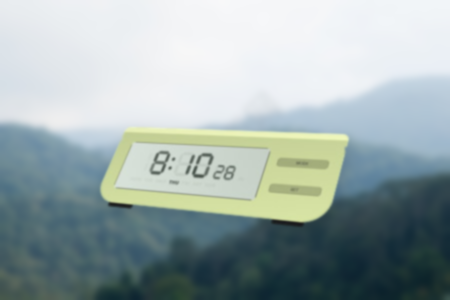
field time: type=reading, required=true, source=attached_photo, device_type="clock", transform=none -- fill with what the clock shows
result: 8:10:28
